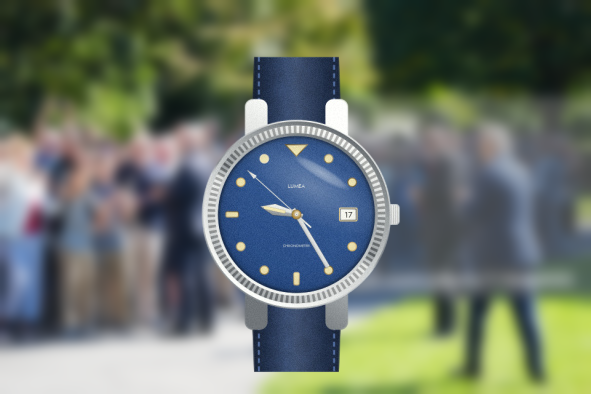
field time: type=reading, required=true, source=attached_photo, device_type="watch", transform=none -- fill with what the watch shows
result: 9:24:52
